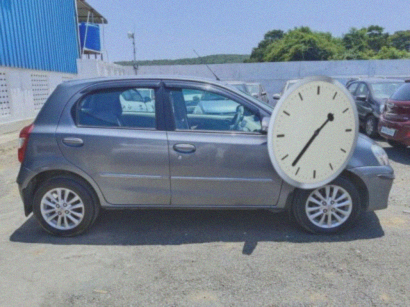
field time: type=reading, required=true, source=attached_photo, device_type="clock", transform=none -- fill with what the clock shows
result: 1:37
